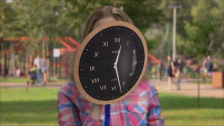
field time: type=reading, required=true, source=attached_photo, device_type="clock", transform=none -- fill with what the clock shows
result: 12:27
